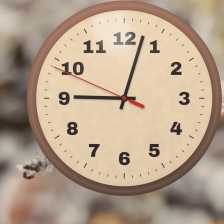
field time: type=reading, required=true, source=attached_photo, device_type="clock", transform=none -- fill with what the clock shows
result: 9:02:49
